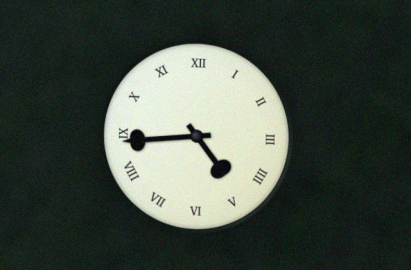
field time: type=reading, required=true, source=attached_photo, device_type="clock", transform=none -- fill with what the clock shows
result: 4:44
